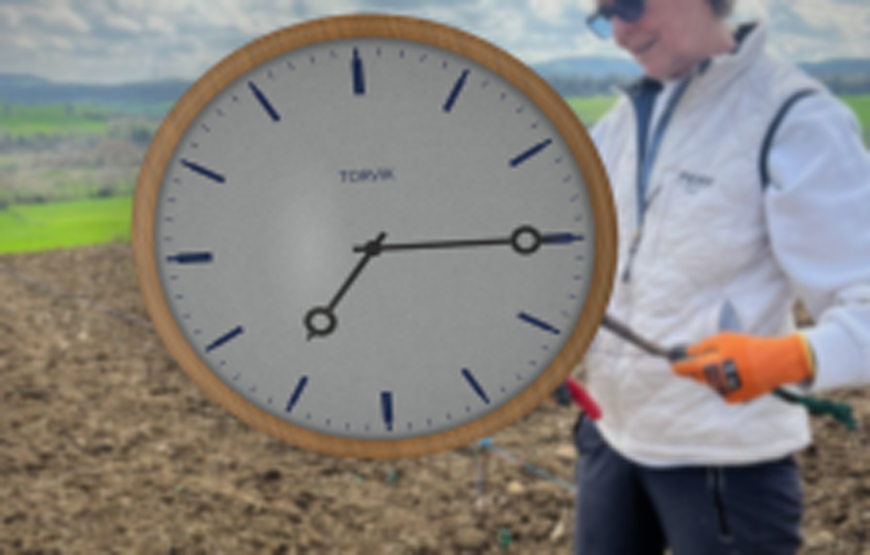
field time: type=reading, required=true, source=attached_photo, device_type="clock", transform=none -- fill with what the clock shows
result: 7:15
